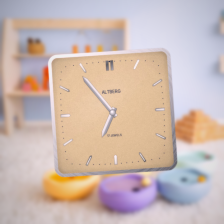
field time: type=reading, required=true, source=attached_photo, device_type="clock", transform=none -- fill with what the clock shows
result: 6:54
